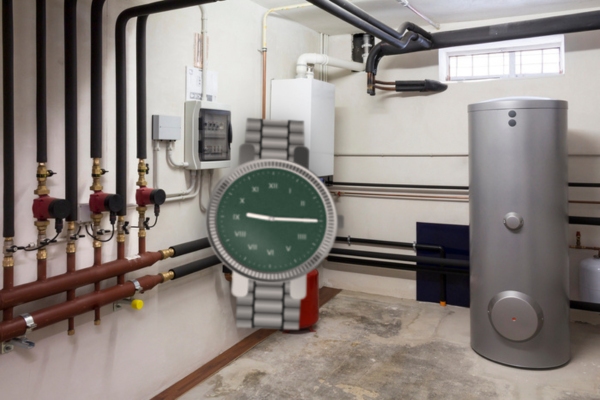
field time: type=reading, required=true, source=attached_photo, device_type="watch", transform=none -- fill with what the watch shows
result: 9:15
